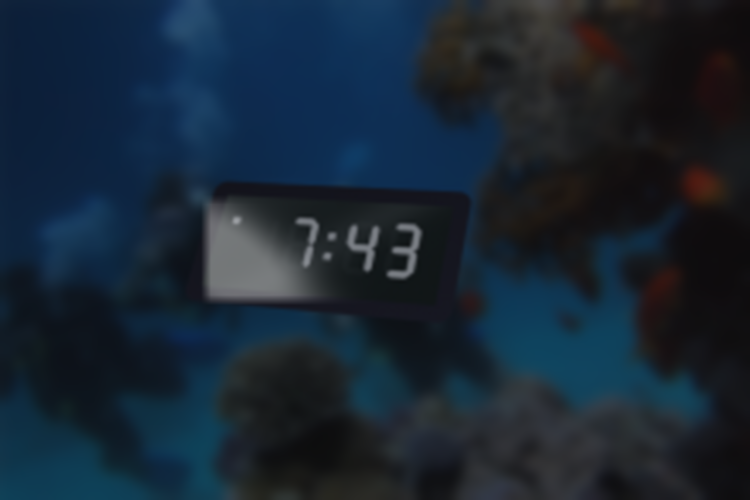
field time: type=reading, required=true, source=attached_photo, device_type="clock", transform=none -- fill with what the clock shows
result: 7:43
